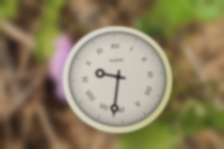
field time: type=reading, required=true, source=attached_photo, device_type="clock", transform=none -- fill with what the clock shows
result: 9:32
